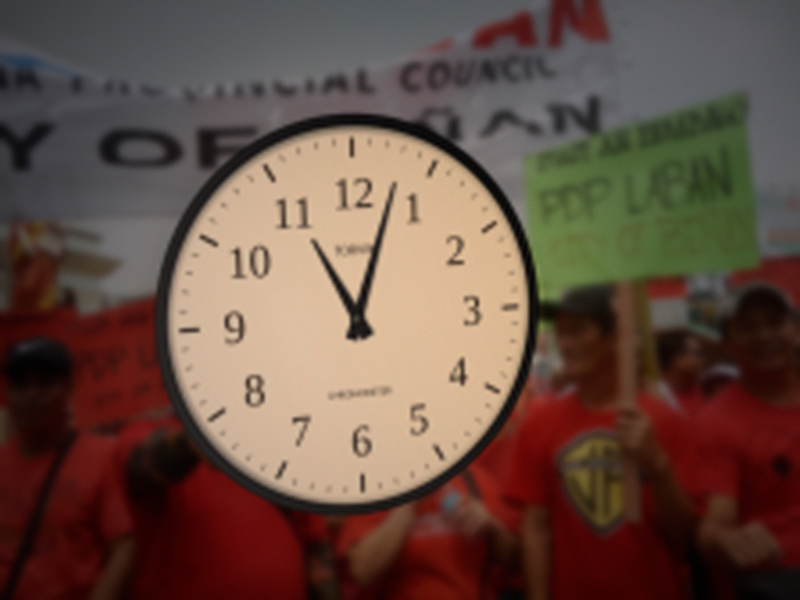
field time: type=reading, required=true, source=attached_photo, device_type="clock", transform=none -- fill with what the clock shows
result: 11:03
